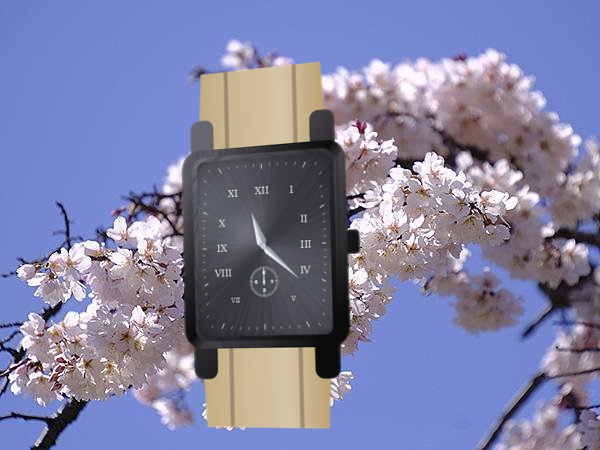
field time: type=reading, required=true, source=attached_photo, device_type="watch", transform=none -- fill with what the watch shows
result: 11:22
